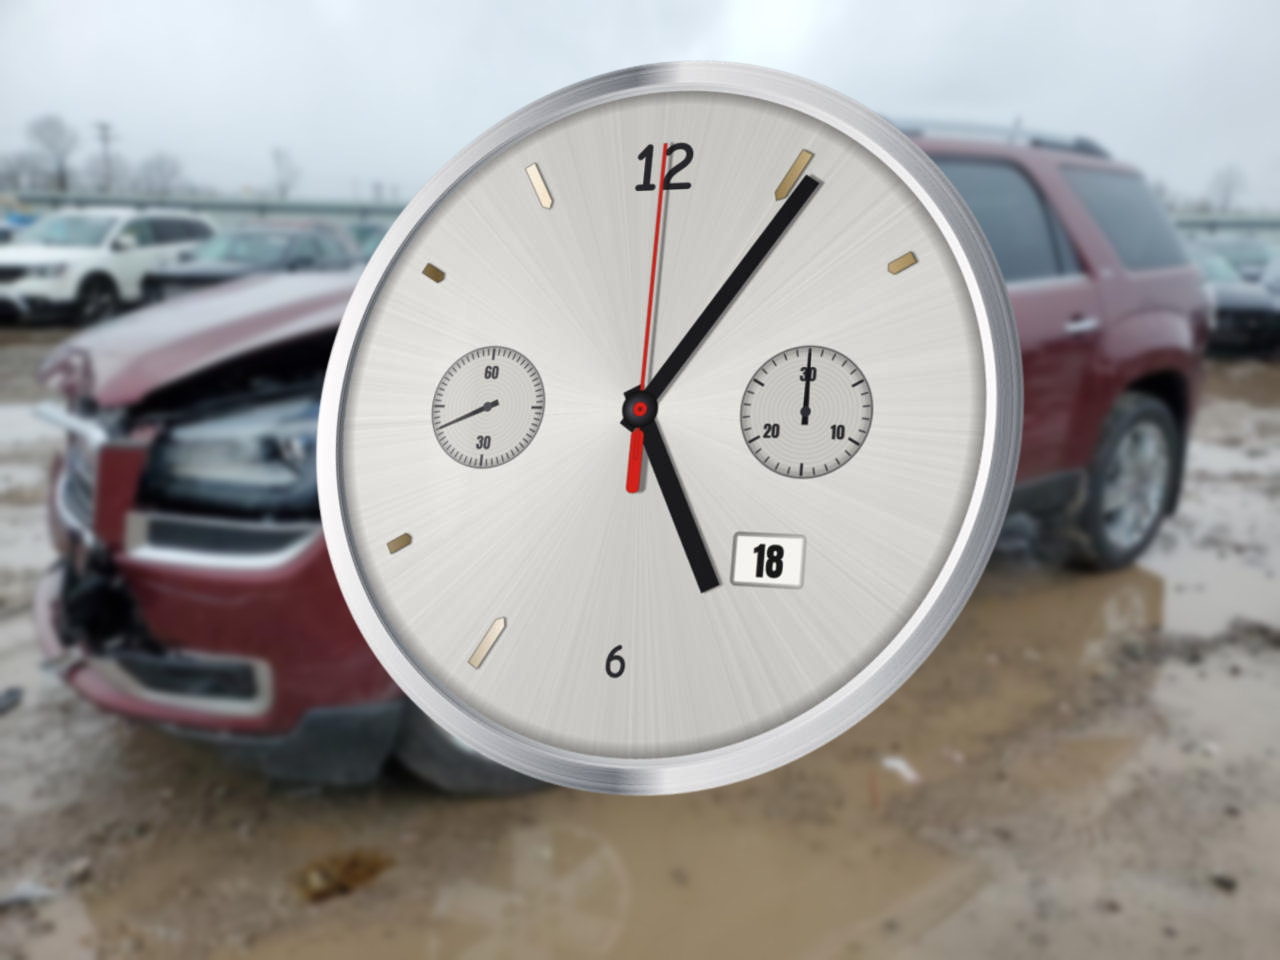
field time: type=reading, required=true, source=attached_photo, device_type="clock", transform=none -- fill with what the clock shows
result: 5:05:41
